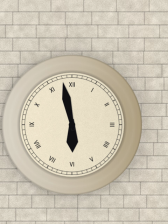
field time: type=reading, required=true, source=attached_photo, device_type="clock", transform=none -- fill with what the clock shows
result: 5:58
